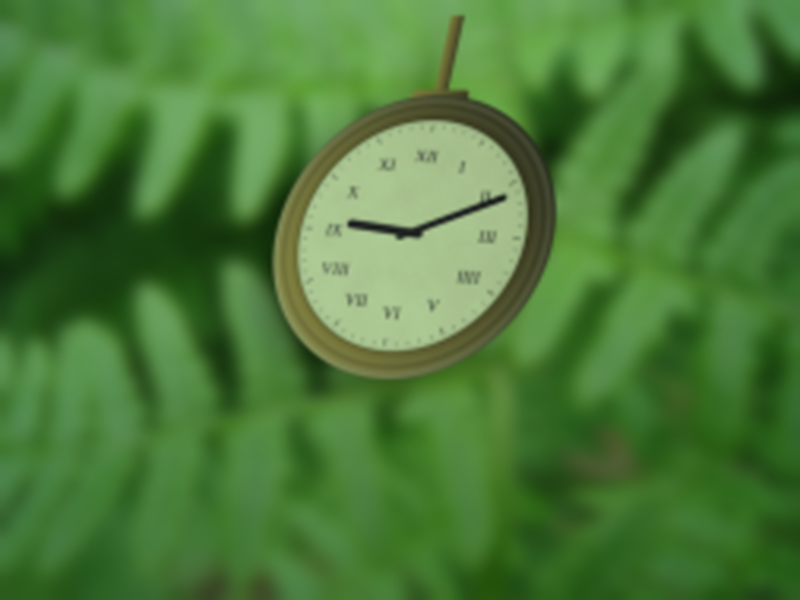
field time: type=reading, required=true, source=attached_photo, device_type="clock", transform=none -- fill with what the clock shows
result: 9:11
